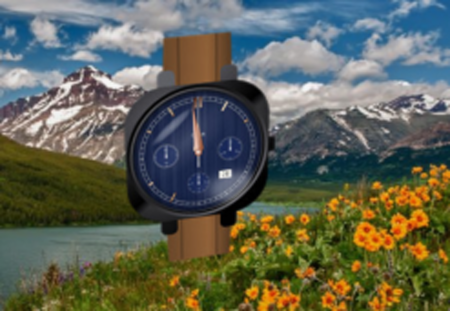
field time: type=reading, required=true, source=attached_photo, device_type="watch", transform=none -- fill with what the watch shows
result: 11:59
